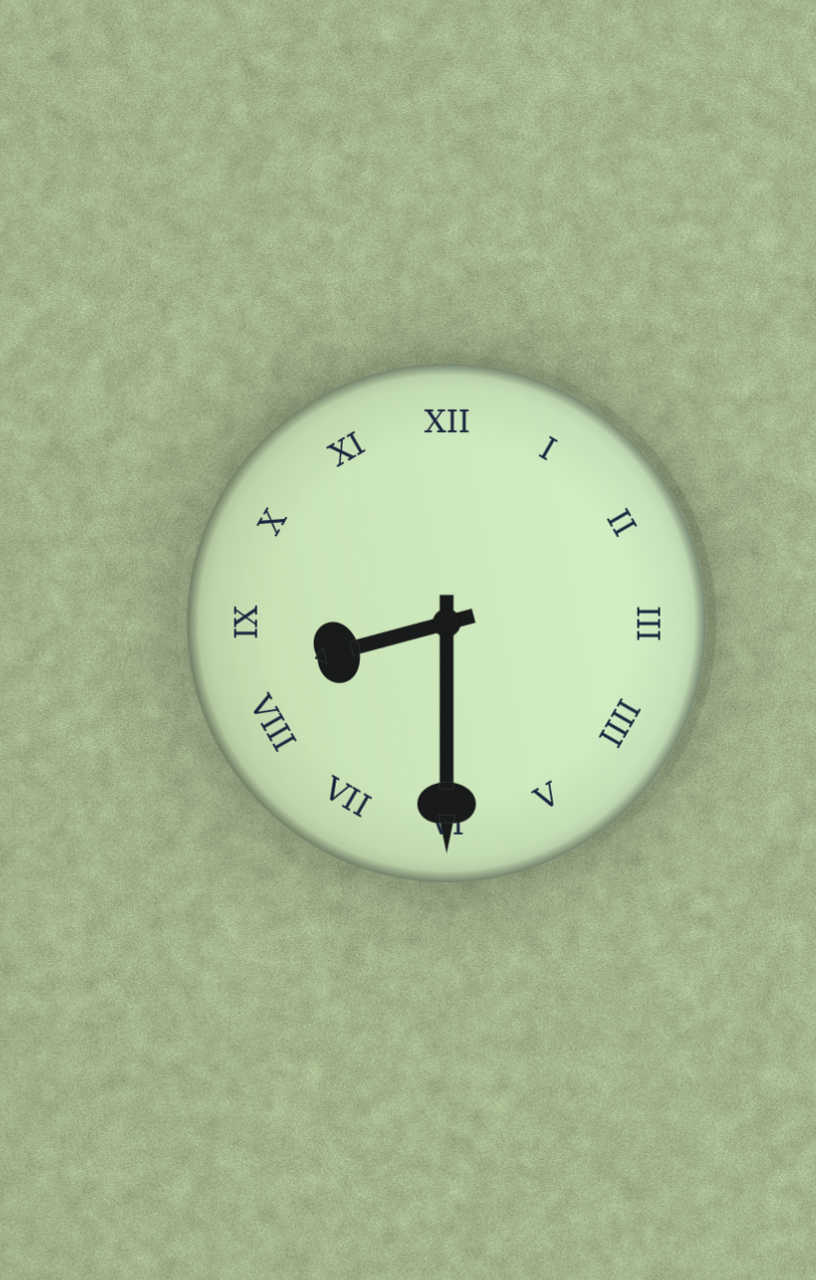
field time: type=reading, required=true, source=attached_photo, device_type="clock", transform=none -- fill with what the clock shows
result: 8:30
